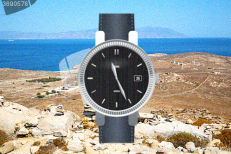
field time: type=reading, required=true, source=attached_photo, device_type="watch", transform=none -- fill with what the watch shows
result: 11:26
